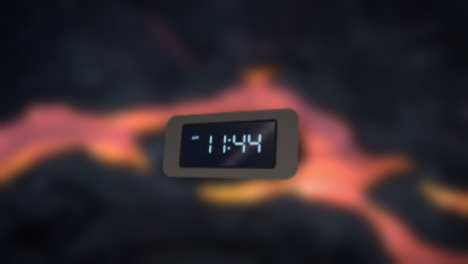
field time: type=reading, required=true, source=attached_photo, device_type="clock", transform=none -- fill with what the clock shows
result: 11:44
